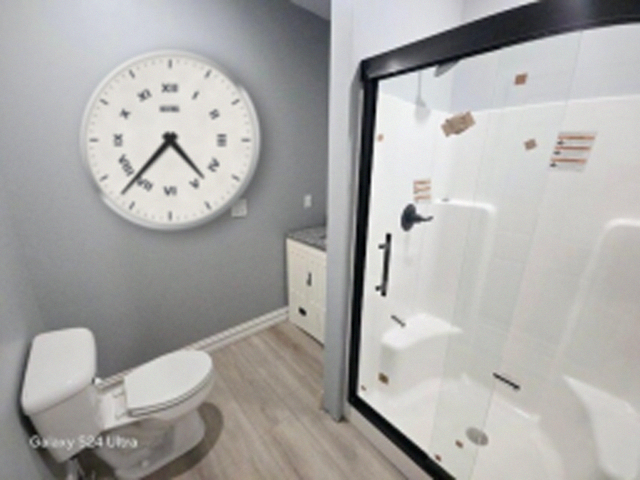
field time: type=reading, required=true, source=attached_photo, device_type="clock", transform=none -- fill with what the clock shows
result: 4:37
